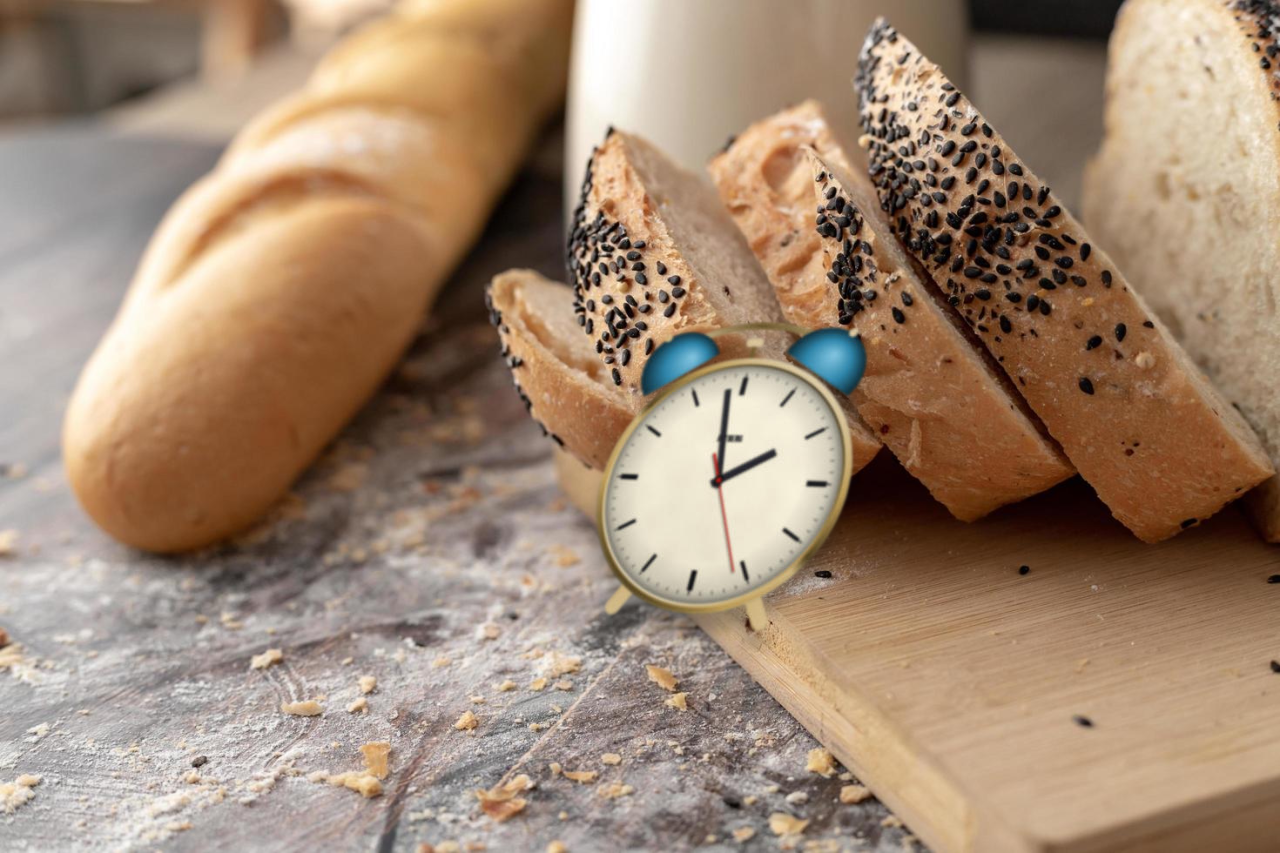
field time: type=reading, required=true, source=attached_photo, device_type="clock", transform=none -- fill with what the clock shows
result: 1:58:26
